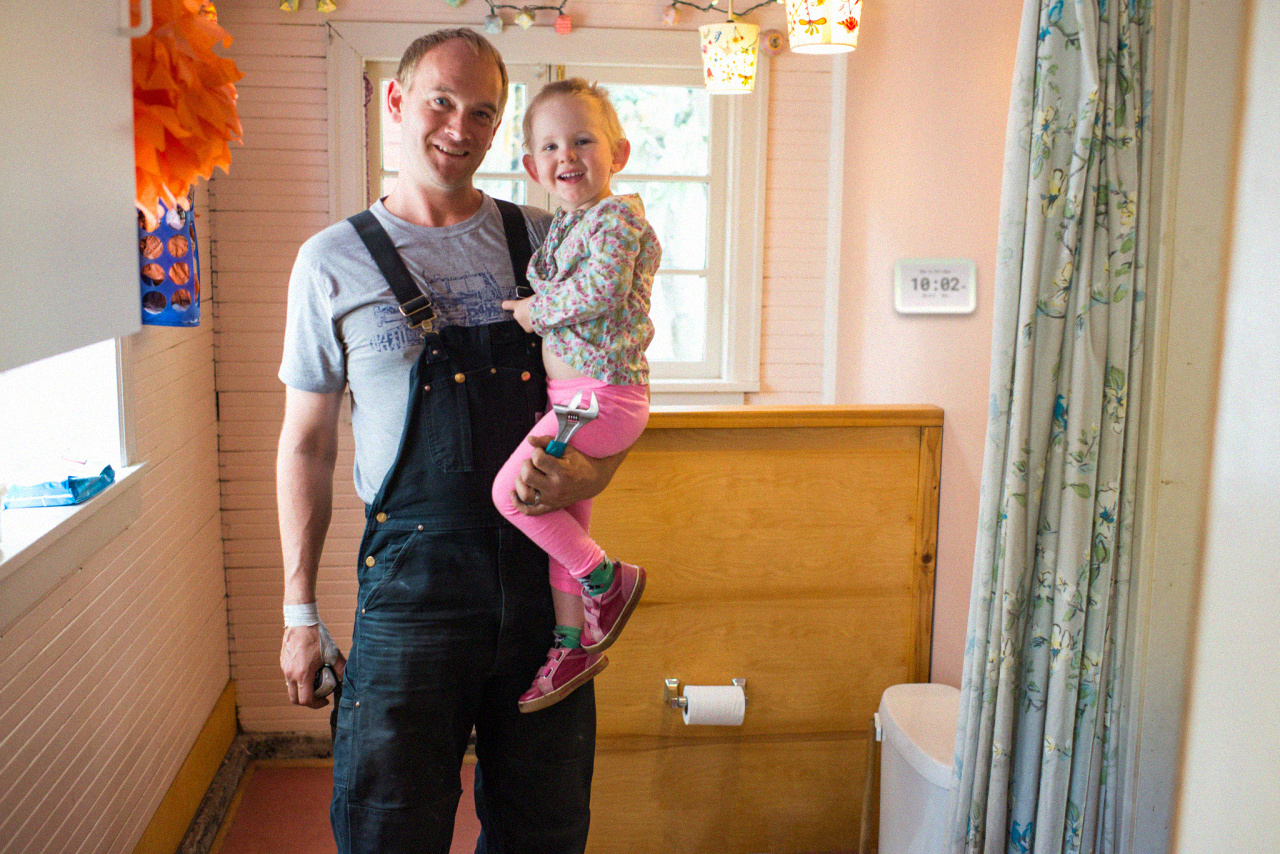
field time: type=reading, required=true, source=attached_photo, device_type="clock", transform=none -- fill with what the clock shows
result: 10:02
